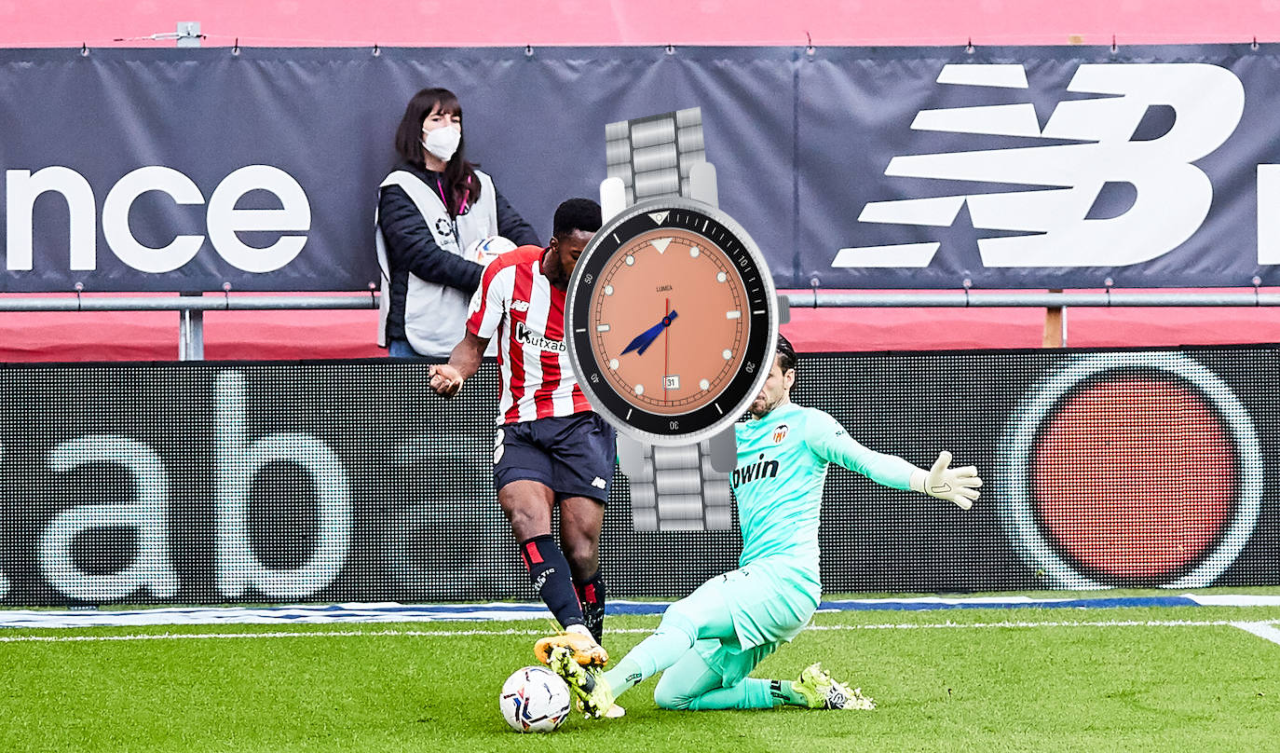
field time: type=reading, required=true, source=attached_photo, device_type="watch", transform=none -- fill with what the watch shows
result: 7:40:31
